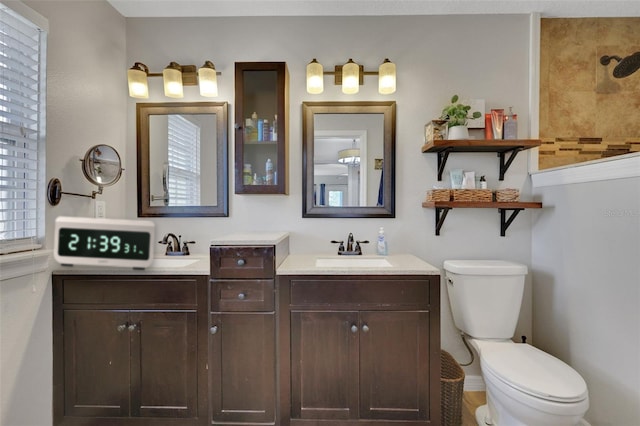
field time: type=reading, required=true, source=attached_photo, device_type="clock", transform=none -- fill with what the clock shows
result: 21:39
